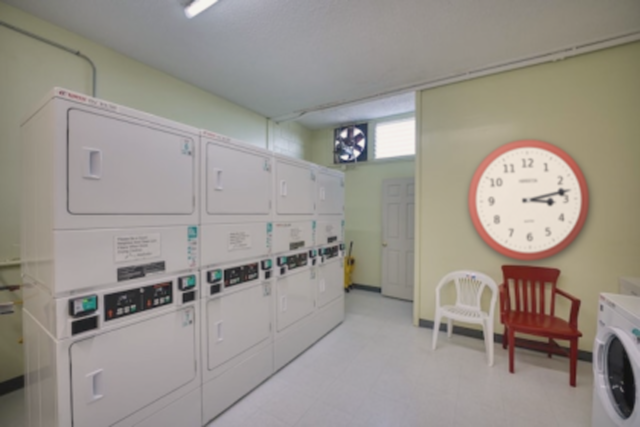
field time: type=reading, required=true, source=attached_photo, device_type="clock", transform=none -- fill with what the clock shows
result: 3:13
